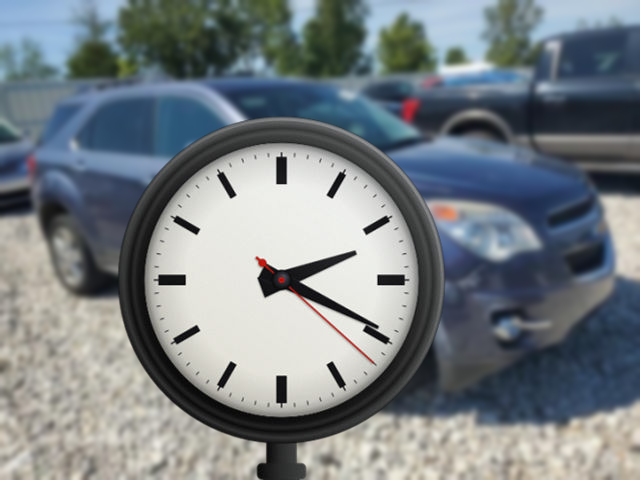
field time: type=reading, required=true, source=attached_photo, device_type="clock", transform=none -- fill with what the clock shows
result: 2:19:22
